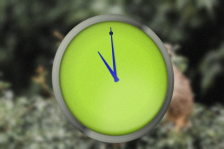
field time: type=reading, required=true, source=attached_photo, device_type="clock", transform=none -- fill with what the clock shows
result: 11:00
